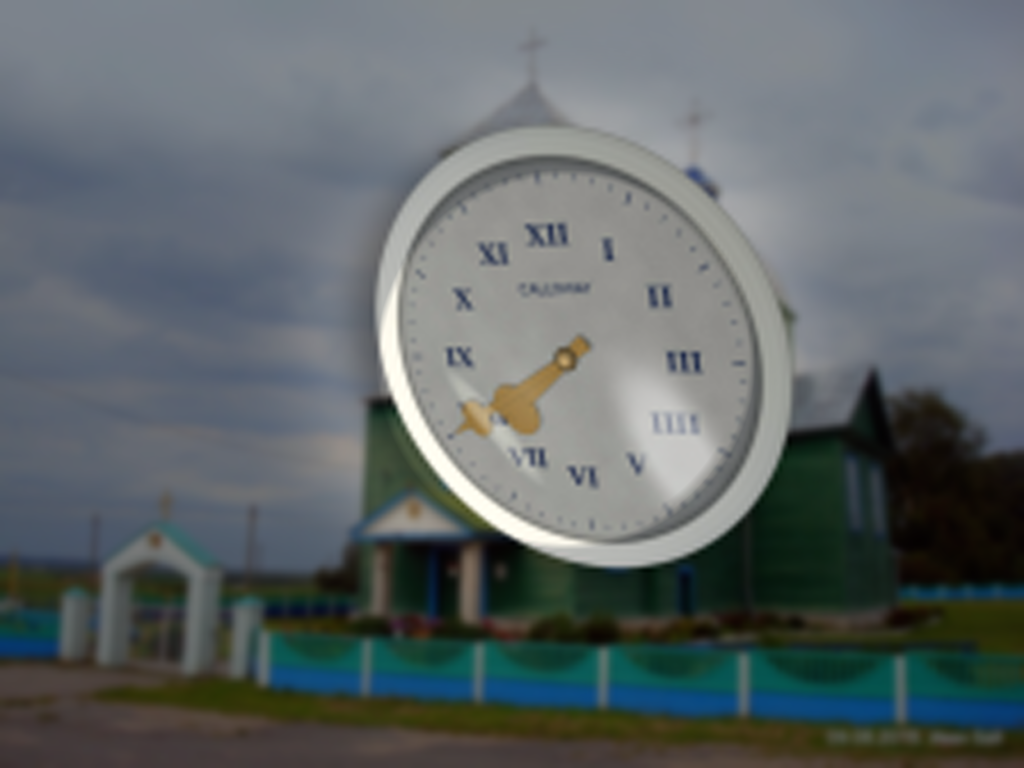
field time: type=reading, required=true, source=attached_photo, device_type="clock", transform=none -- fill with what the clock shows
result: 7:40
